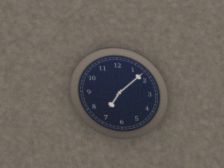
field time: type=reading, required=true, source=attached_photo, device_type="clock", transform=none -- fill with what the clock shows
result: 7:08
